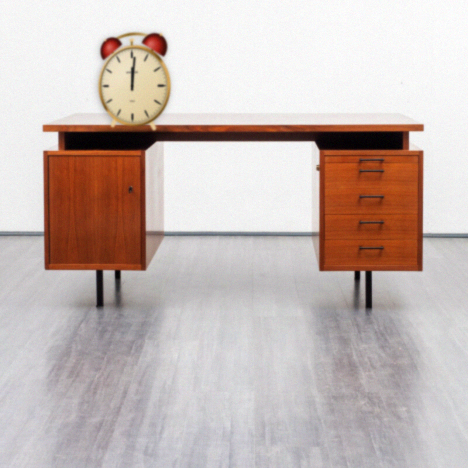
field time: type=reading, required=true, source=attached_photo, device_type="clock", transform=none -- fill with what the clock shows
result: 12:01
